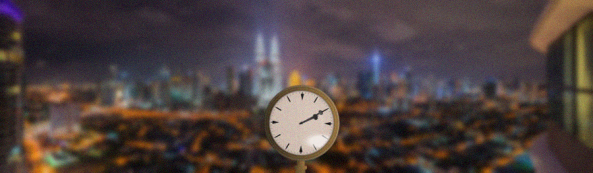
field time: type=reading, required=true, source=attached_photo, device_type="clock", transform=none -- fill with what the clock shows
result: 2:10
